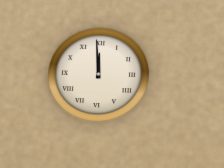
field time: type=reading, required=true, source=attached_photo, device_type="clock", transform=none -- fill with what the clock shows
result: 11:59
